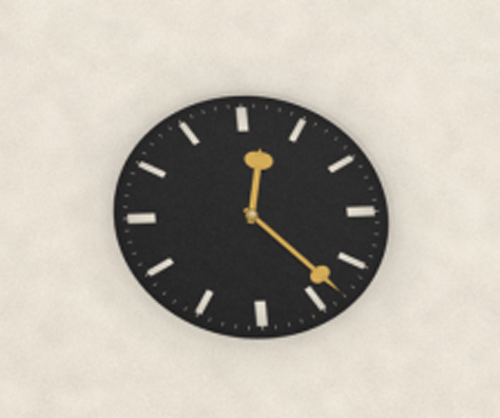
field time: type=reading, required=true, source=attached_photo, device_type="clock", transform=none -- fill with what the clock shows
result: 12:23
